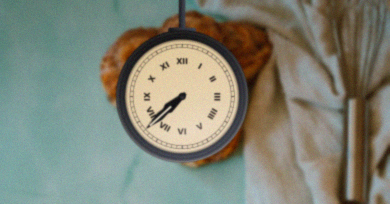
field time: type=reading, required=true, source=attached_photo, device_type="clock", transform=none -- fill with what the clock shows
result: 7:38
